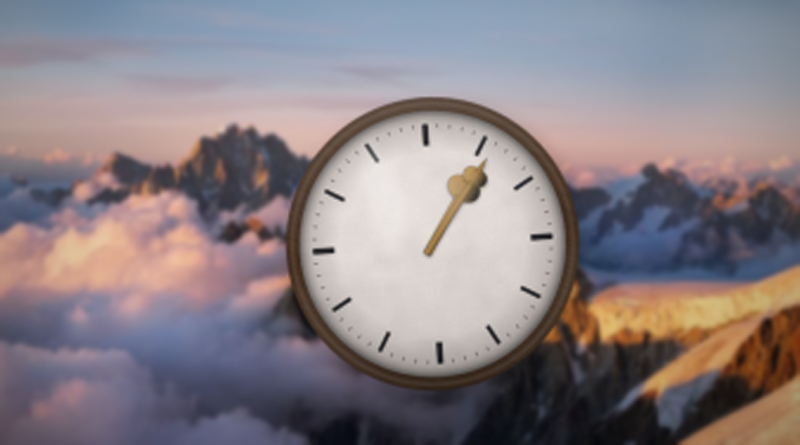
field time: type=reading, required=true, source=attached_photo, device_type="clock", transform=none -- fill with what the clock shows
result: 1:06
